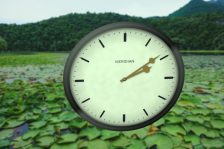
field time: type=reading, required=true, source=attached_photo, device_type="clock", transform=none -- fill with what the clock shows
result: 2:09
